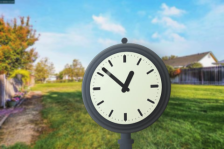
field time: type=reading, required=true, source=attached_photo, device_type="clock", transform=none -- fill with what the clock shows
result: 12:52
